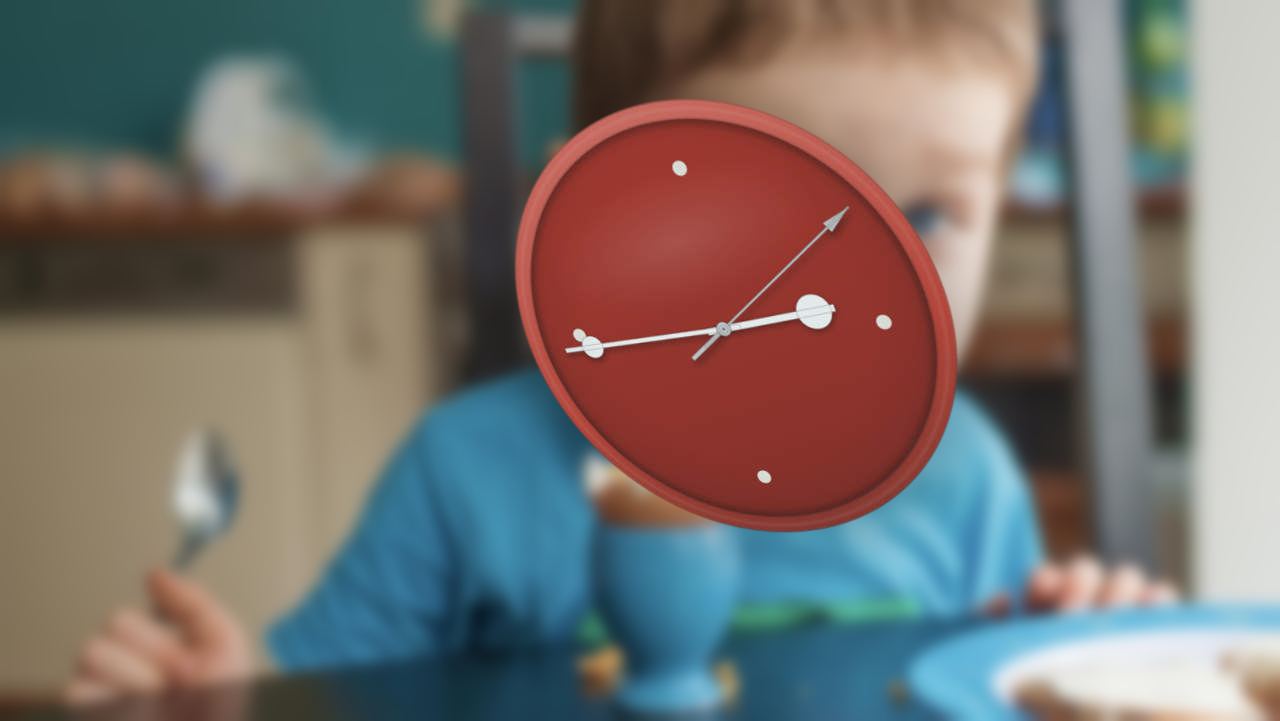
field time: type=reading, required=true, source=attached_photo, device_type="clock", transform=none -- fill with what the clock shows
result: 2:44:09
